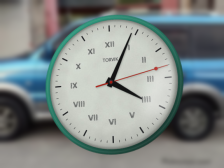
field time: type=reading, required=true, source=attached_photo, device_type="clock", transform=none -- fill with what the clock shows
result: 4:04:13
